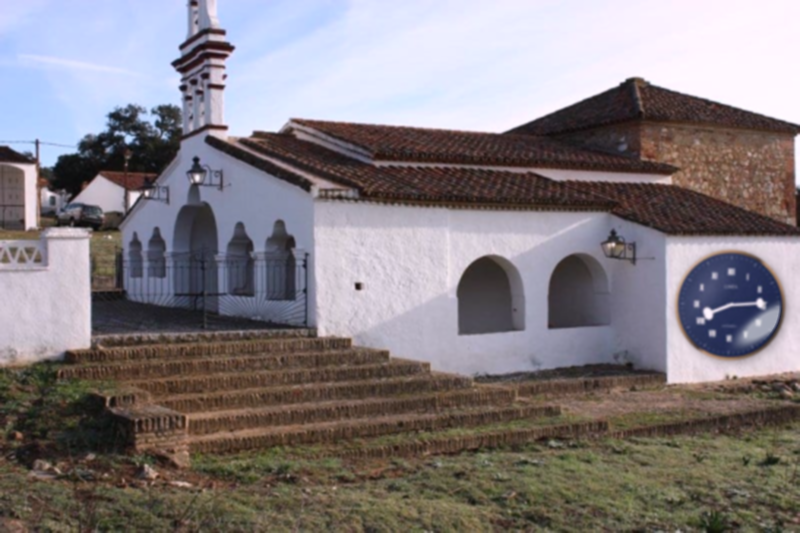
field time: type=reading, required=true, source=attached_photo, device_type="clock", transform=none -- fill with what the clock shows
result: 8:14
